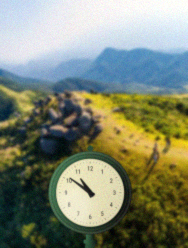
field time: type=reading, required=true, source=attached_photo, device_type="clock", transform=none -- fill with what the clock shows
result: 10:51
